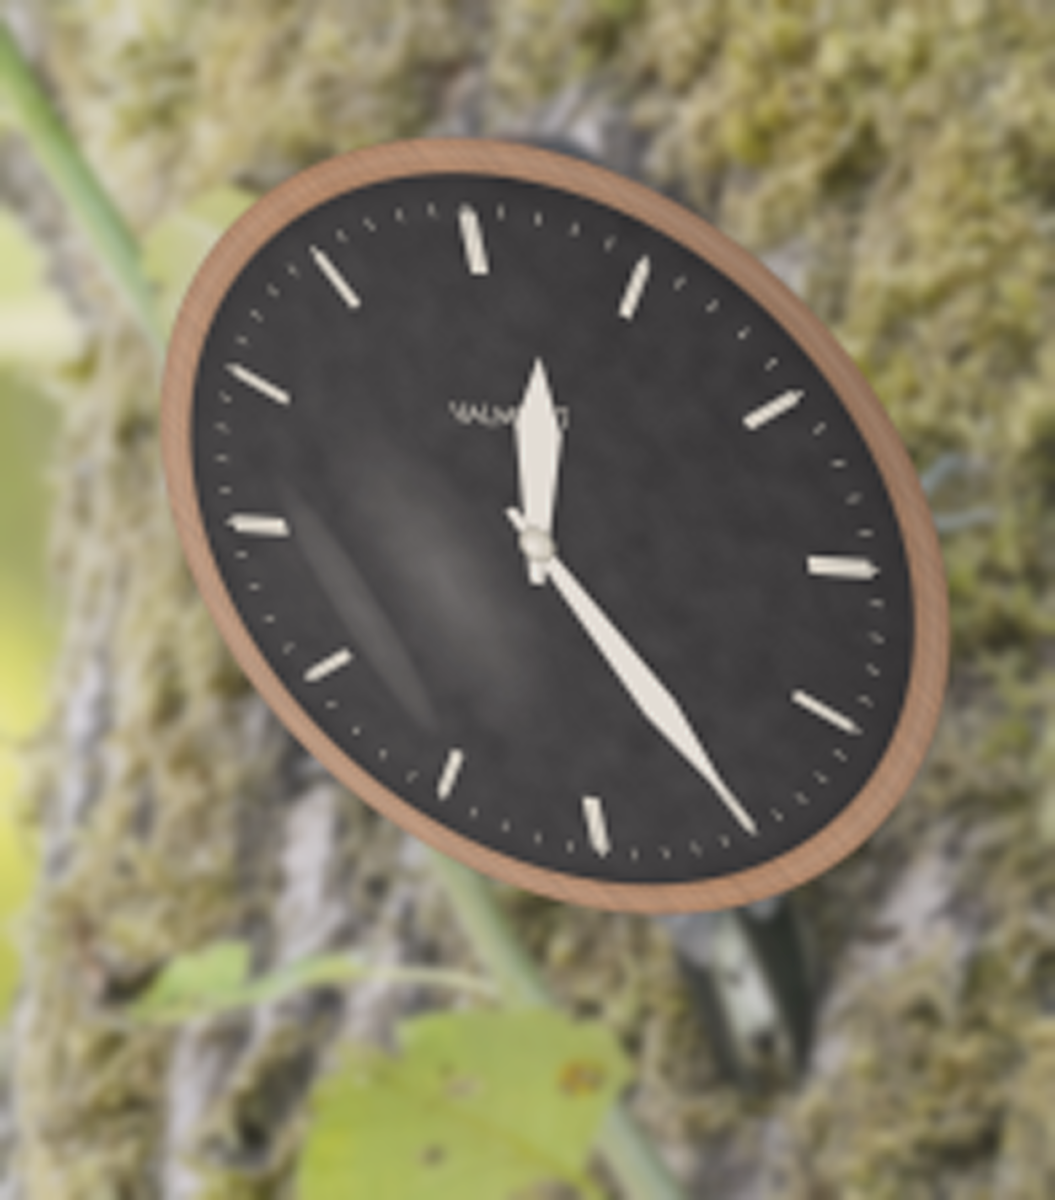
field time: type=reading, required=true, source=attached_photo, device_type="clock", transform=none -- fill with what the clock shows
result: 12:25
